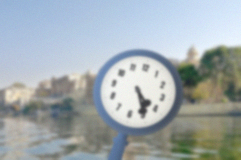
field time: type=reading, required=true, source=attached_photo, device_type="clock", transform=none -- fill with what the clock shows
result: 4:25
